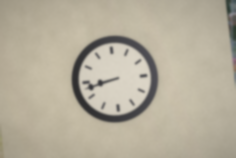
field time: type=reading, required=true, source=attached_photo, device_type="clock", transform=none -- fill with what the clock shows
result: 8:43
